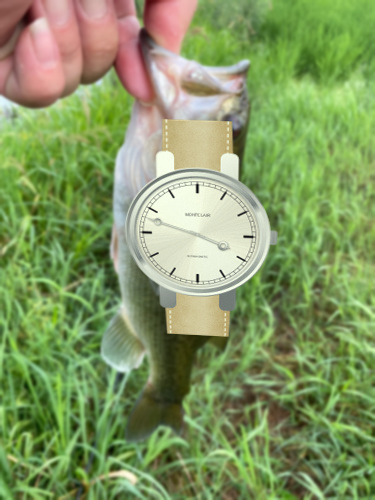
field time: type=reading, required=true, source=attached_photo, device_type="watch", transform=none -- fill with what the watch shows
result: 3:48
